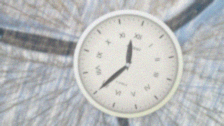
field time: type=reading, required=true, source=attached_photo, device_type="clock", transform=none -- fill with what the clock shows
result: 11:35
